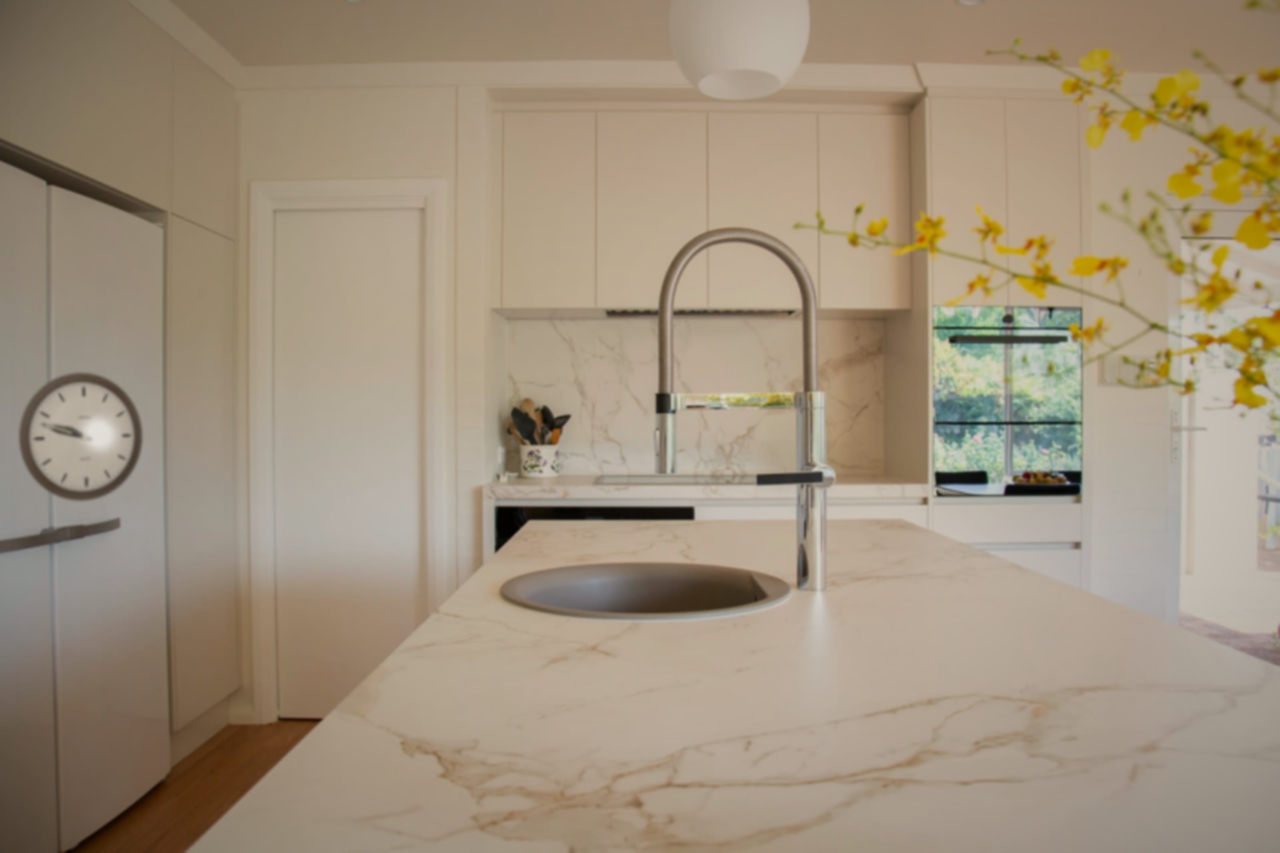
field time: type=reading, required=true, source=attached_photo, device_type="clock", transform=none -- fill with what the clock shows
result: 9:48
